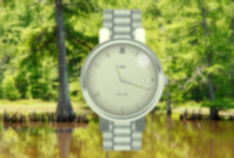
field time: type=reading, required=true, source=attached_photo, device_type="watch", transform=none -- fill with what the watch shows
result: 11:18
